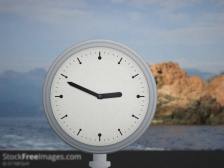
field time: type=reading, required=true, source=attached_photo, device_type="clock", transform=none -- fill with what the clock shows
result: 2:49
